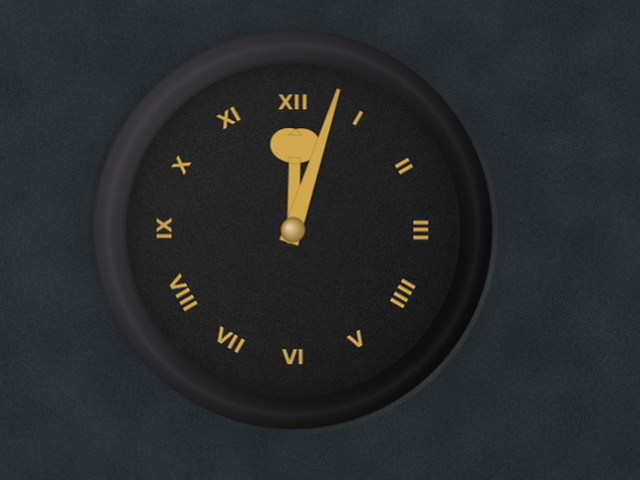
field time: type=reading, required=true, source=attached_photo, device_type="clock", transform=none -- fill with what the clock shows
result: 12:03
